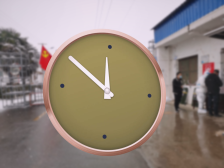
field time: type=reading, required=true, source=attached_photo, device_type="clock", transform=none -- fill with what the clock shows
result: 11:51
